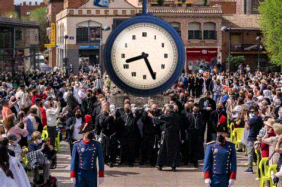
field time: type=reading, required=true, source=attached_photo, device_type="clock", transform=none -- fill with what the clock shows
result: 8:26
